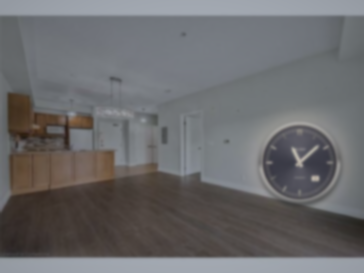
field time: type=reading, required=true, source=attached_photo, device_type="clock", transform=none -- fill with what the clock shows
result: 11:08
